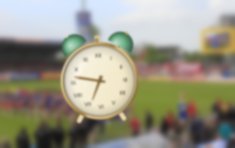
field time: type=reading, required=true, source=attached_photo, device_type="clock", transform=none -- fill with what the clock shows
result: 6:47
